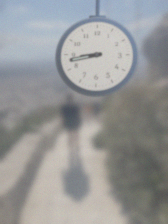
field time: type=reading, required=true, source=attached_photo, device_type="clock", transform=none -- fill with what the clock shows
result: 8:43
